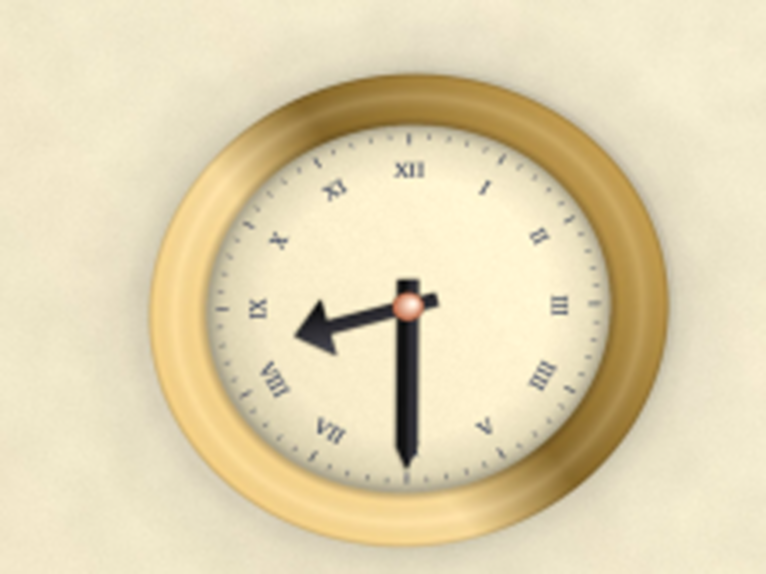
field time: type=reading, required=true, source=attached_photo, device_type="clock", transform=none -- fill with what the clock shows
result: 8:30
